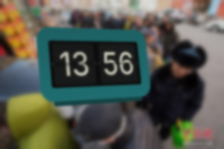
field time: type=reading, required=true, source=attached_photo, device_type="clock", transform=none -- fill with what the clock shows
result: 13:56
